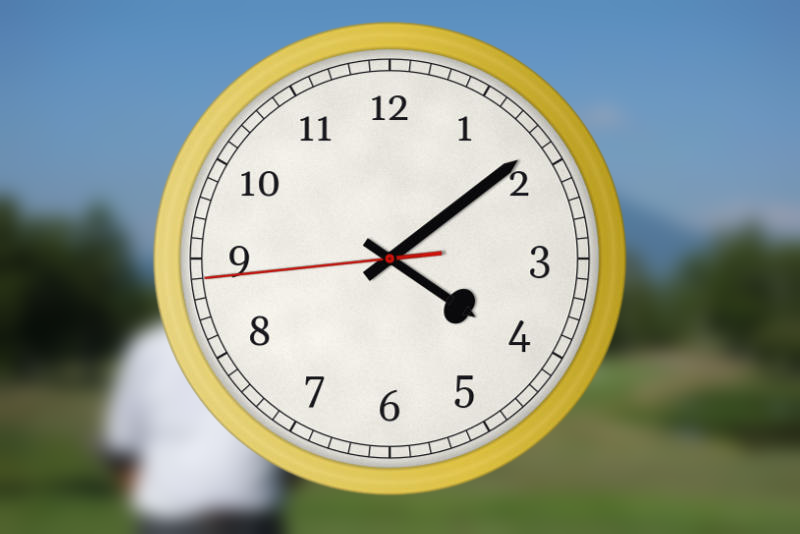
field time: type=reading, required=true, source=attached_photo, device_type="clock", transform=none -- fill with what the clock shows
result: 4:08:44
